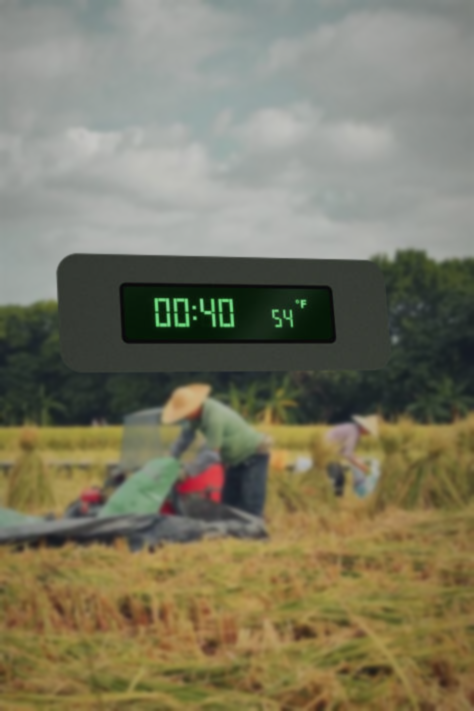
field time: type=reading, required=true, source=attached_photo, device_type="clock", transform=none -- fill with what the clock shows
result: 0:40
